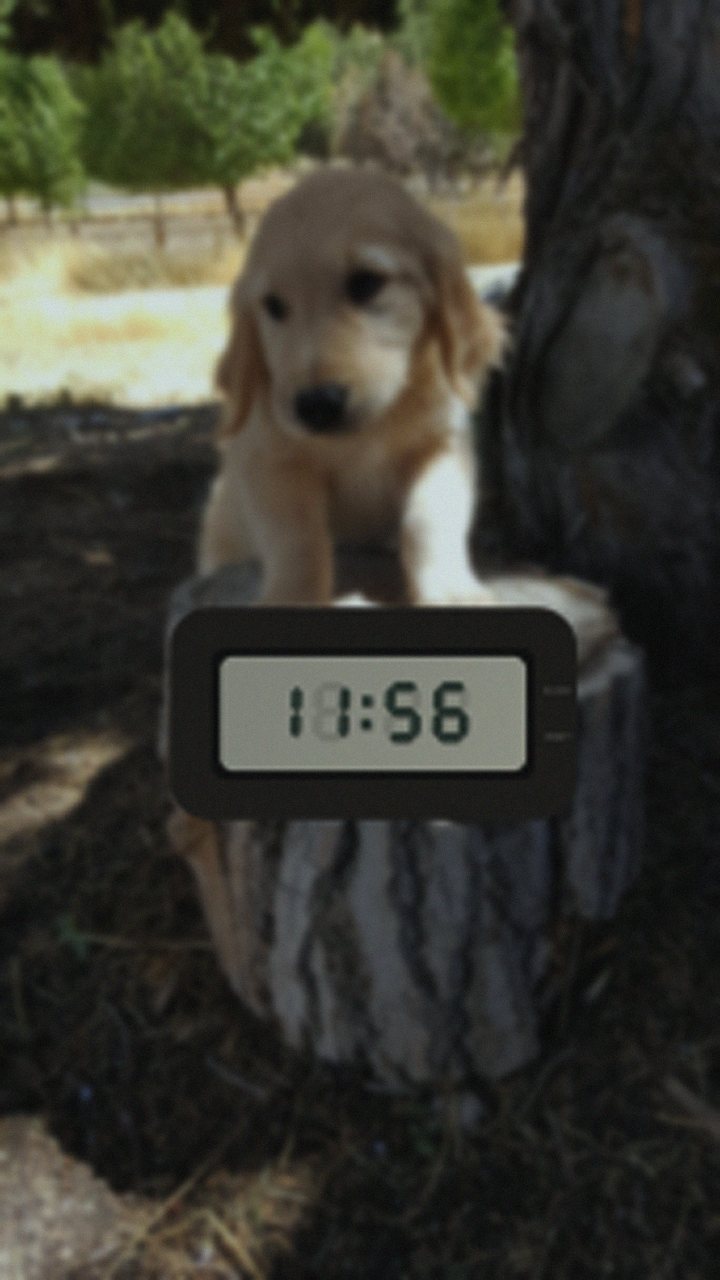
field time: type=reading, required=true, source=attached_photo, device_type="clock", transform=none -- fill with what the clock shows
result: 11:56
